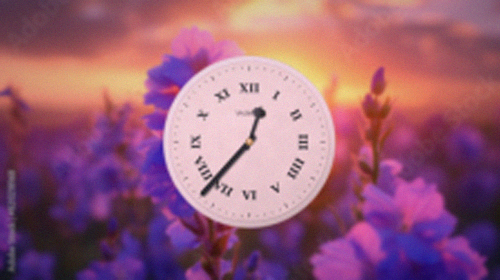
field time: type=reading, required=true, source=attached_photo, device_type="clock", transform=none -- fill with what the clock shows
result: 12:37
